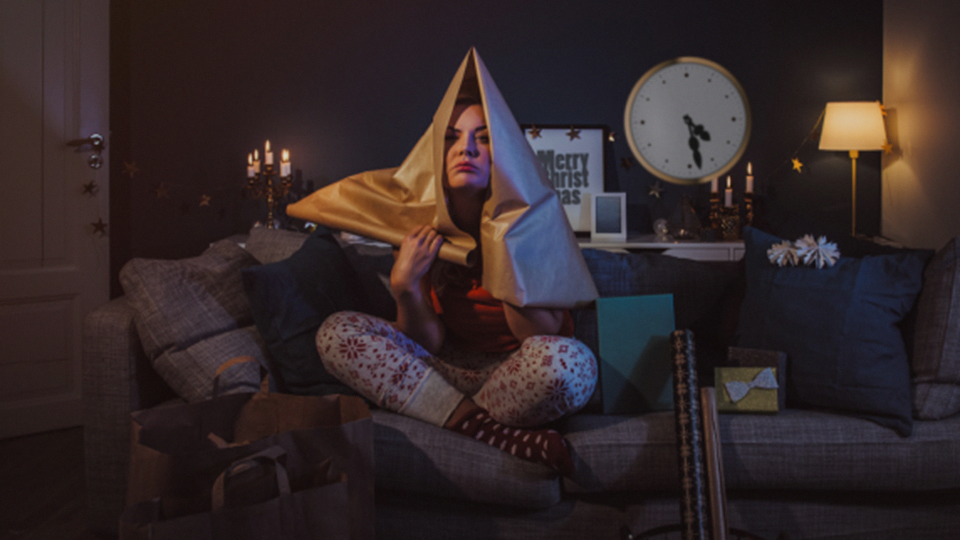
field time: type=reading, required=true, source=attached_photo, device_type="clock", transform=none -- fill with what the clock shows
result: 4:28
